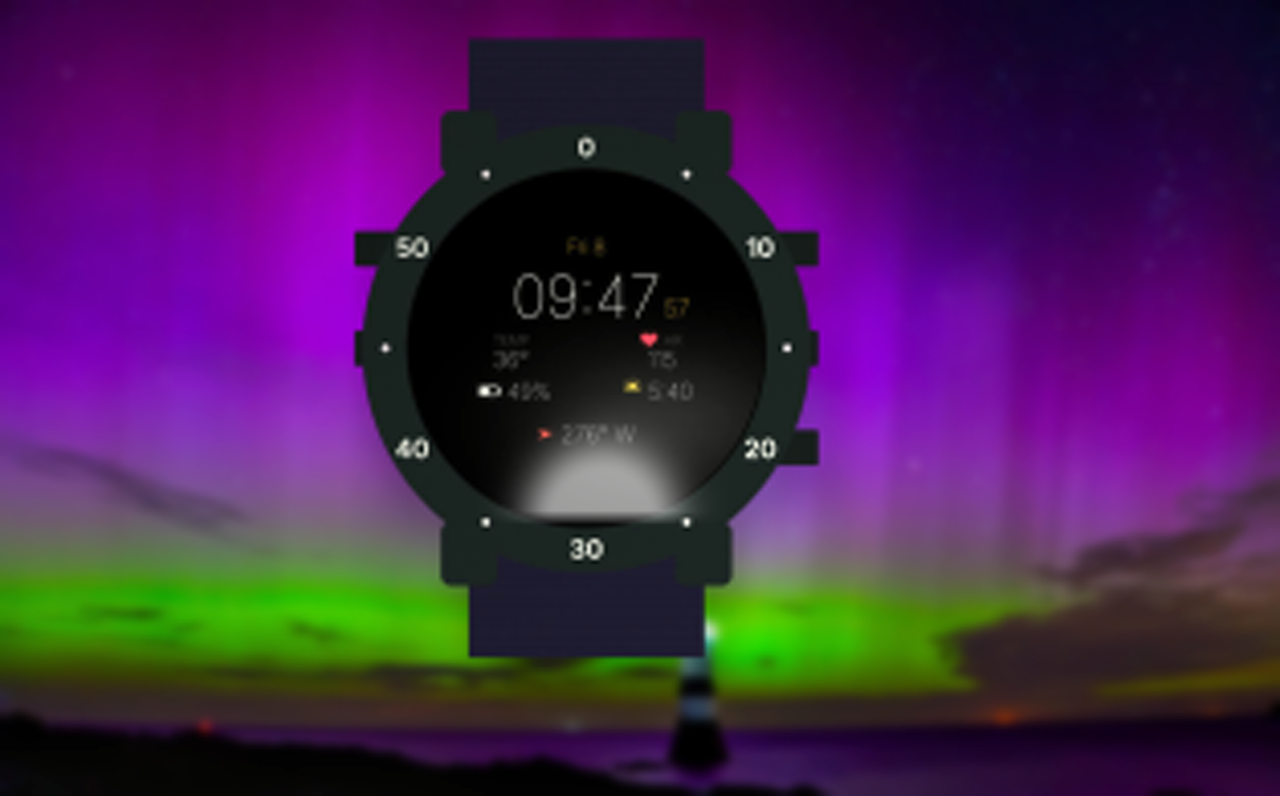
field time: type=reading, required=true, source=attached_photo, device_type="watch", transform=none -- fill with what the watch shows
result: 9:47
